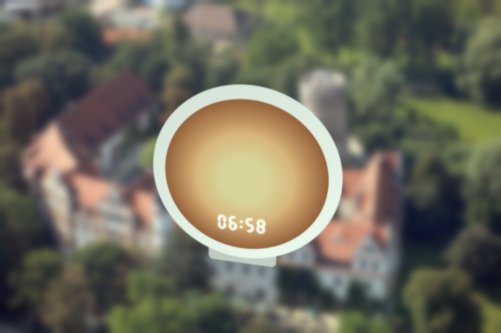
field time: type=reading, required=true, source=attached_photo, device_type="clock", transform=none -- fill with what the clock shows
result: 6:58
